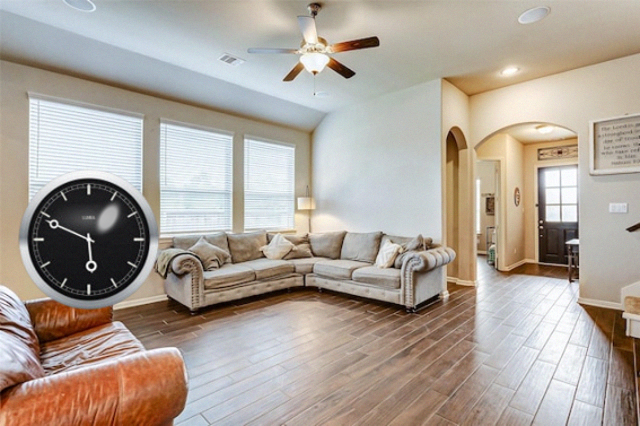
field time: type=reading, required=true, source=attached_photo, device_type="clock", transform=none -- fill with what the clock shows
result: 5:49
